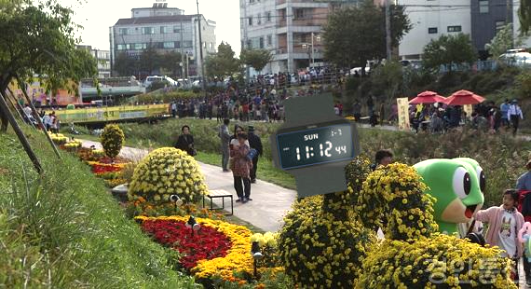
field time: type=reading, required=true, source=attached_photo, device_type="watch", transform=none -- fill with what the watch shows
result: 11:12:44
